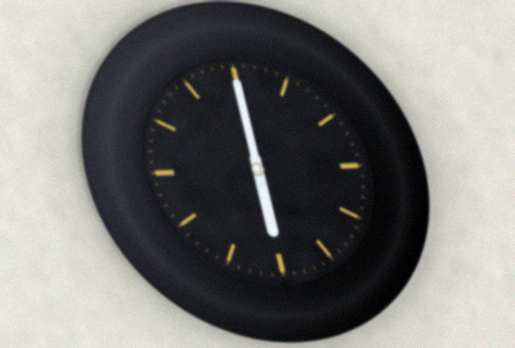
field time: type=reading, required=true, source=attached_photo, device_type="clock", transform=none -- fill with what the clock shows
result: 6:00
